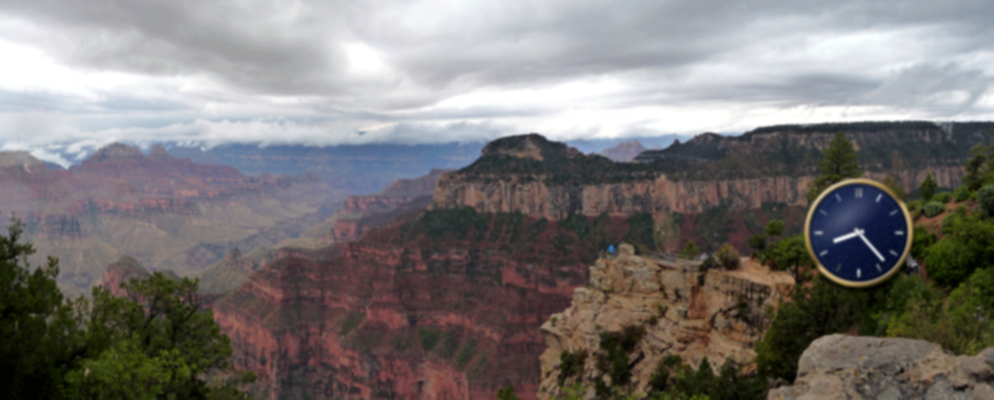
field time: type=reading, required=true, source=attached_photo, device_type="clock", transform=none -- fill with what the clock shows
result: 8:23
